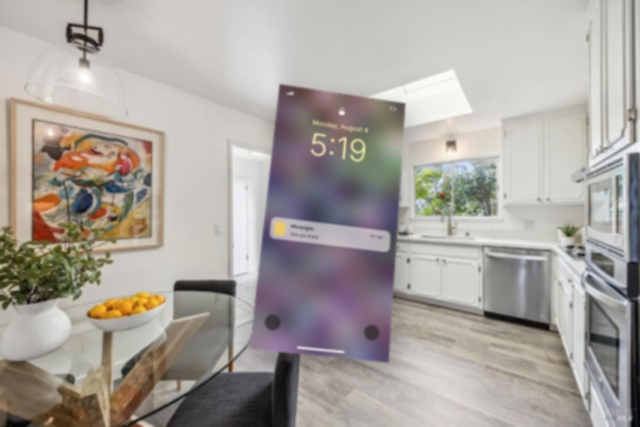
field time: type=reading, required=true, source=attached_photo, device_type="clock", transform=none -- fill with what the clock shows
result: 5:19
